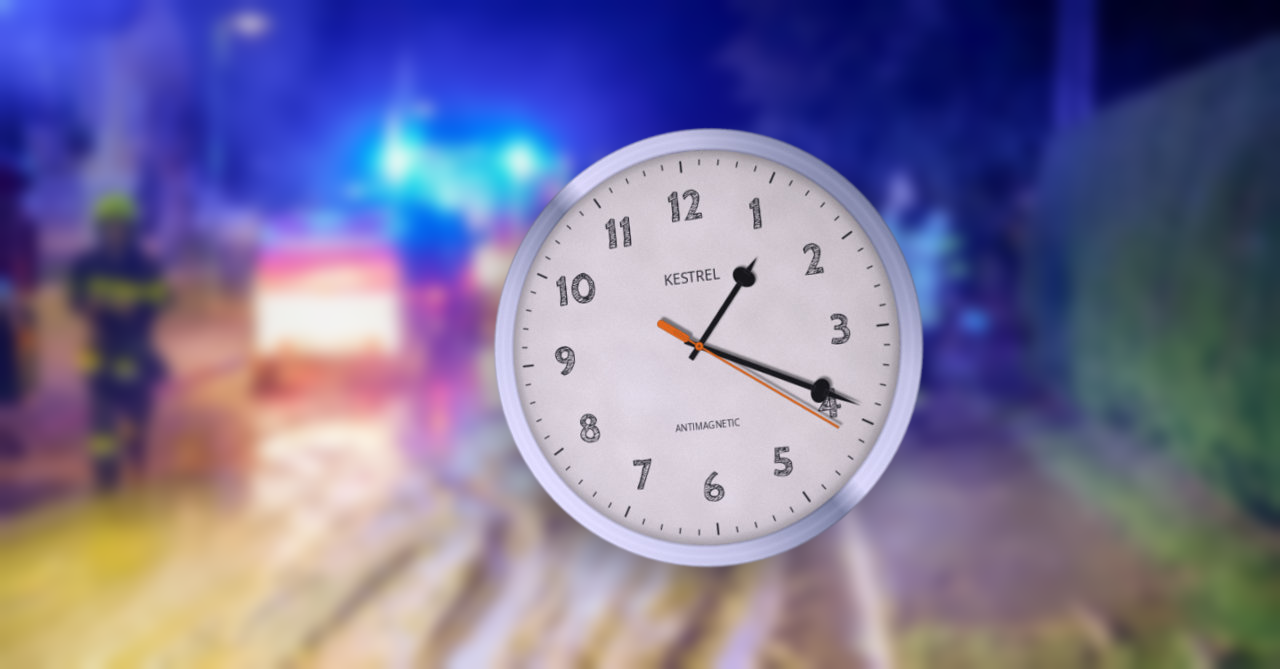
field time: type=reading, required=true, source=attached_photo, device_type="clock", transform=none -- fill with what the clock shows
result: 1:19:21
